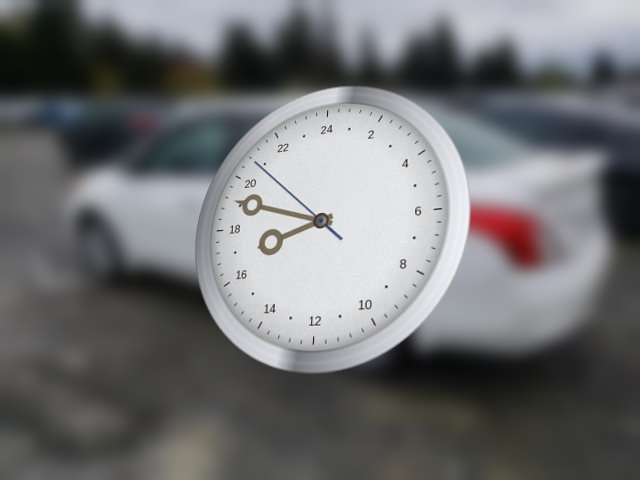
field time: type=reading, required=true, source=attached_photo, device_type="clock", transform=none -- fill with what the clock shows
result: 16:47:52
